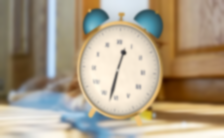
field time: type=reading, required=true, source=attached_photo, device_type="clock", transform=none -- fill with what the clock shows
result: 12:32
